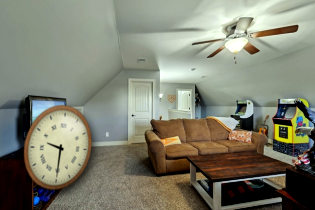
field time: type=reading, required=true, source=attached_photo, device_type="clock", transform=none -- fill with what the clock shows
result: 9:30
